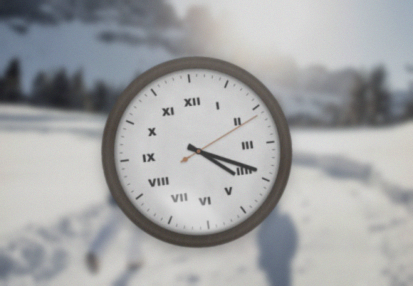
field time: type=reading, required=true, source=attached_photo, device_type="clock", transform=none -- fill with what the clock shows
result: 4:19:11
